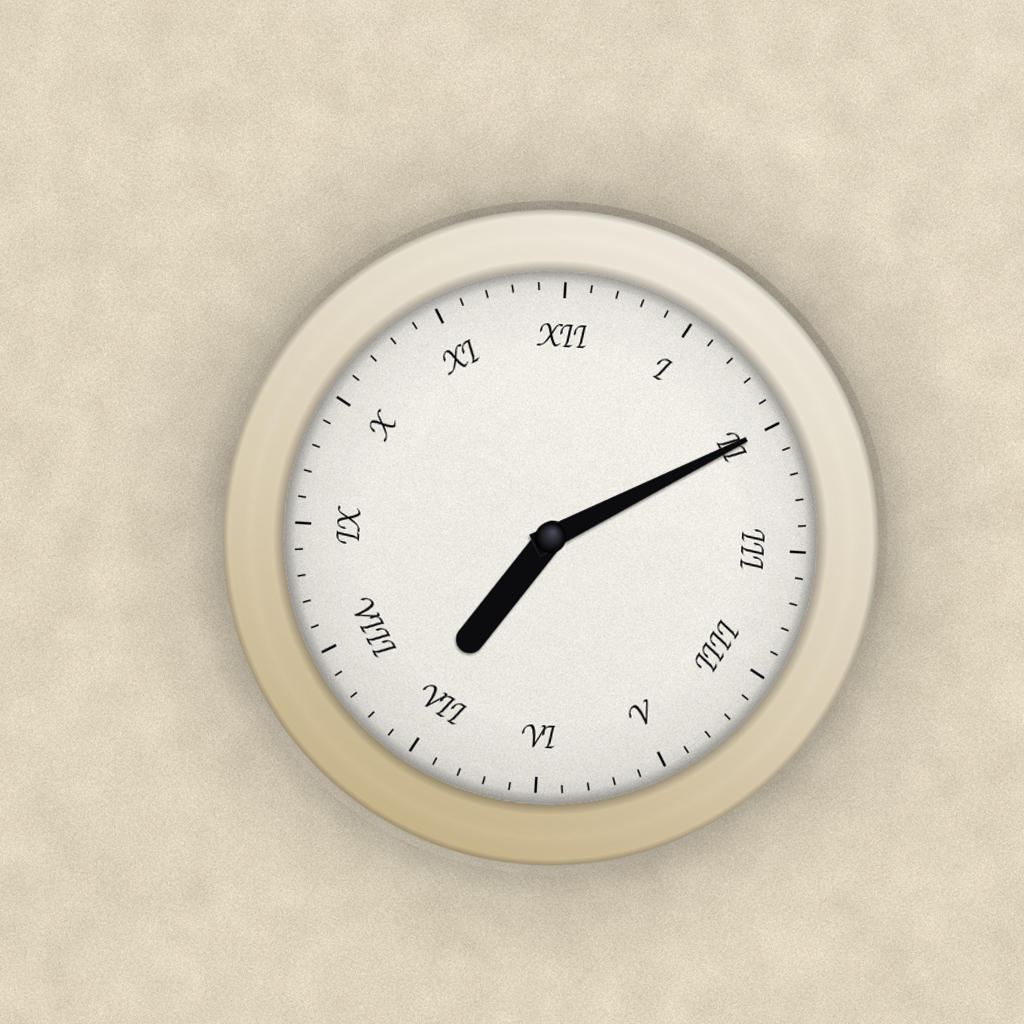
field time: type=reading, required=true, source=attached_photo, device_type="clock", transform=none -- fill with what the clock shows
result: 7:10
